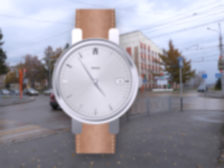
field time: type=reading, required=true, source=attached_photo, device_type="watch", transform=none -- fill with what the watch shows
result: 4:54
